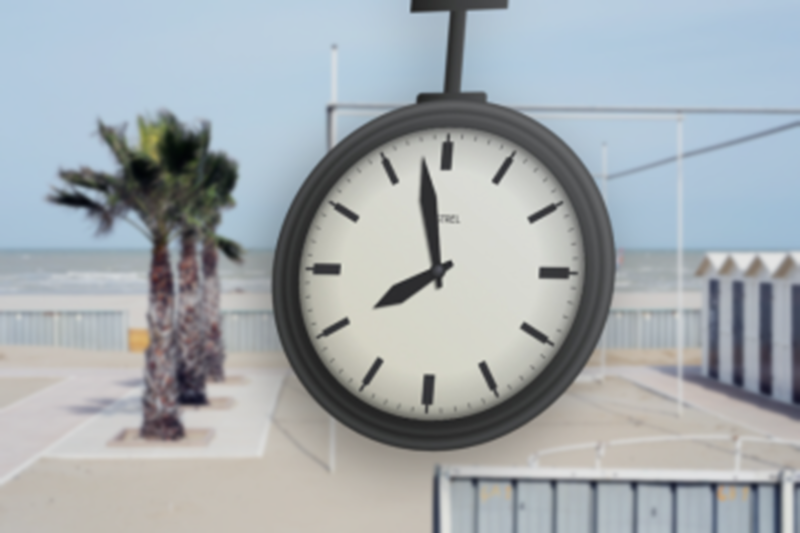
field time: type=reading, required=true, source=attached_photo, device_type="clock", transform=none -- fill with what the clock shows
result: 7:58
